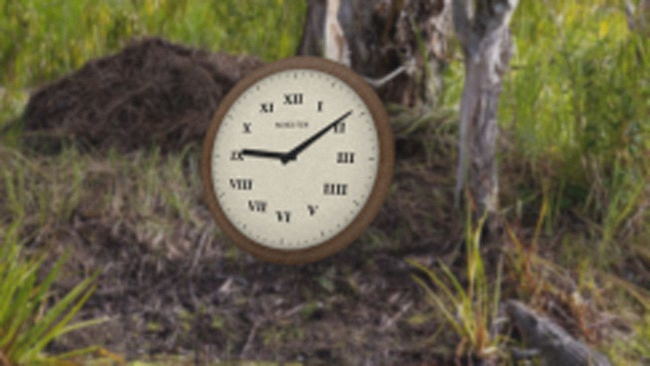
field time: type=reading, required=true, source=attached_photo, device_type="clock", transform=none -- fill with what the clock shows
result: 9:09
